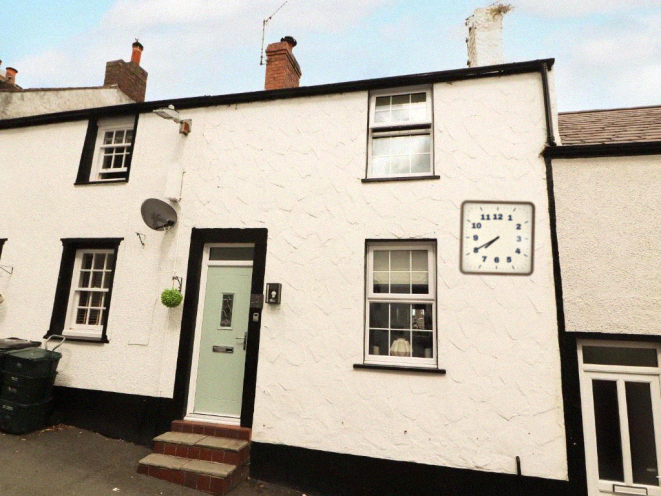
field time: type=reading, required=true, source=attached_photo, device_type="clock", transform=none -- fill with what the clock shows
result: 7:40
